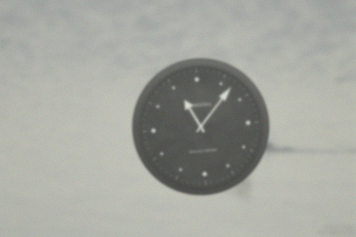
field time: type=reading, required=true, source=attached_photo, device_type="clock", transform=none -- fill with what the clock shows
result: 11:07
